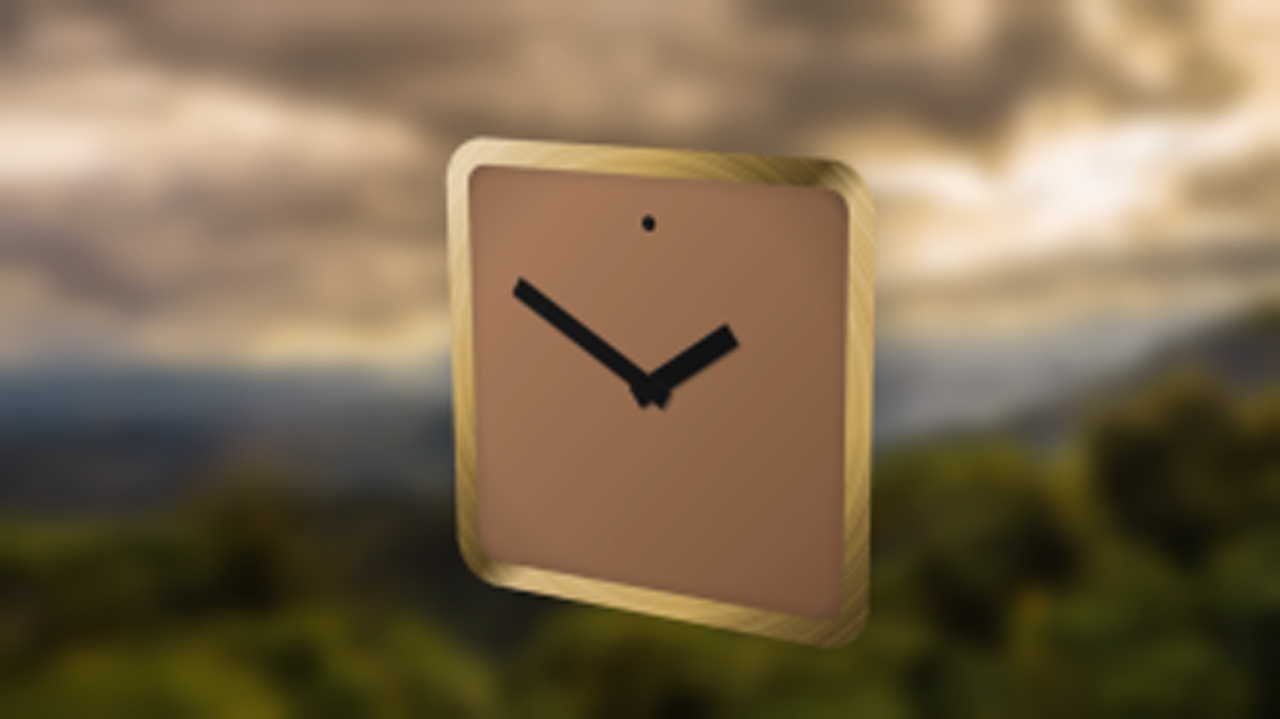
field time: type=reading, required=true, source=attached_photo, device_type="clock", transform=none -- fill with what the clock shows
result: 1:50
